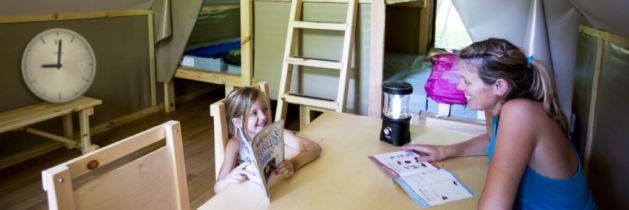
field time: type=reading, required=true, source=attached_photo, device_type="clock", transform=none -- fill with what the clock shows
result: 9:01
